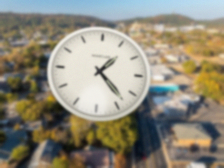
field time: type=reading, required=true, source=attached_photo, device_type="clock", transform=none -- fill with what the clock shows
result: 1:23
